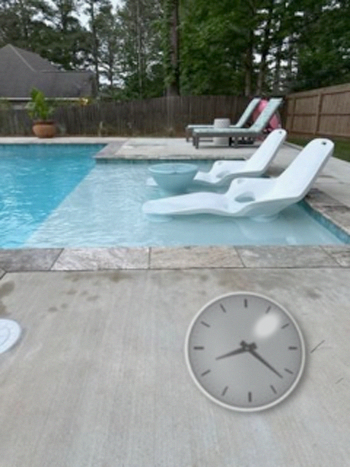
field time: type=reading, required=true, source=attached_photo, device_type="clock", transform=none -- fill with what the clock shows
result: 8:22
